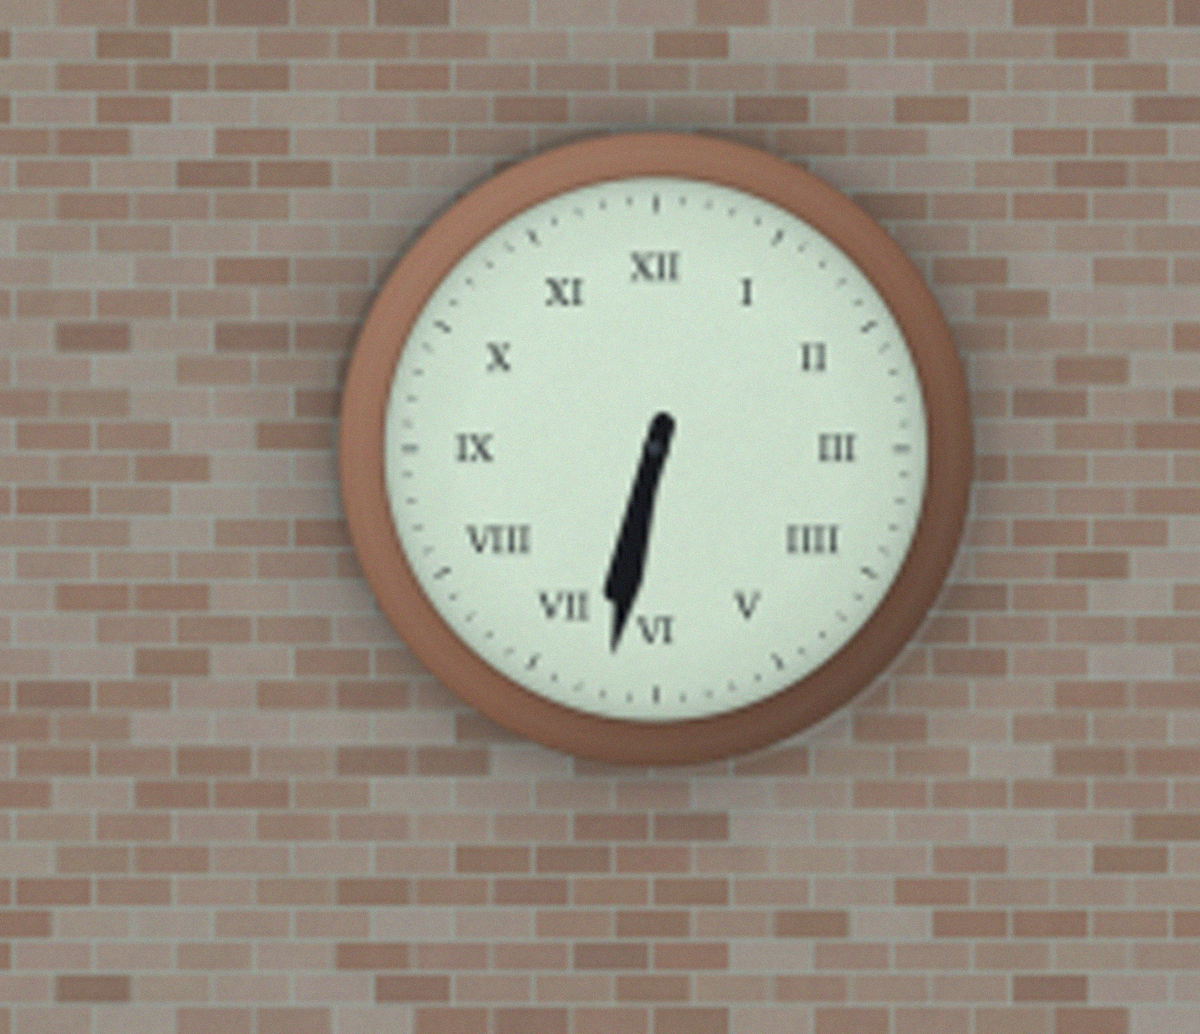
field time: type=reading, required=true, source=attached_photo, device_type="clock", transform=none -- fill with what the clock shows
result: 6:32
